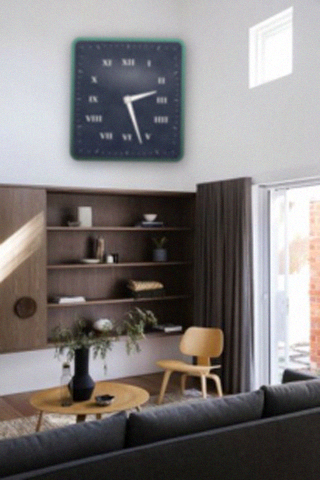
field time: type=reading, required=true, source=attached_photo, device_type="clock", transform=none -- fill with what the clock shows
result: 2:27
